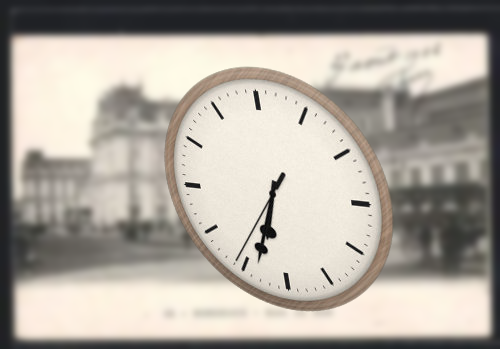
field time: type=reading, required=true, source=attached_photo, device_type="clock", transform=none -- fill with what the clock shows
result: 6:33:36
